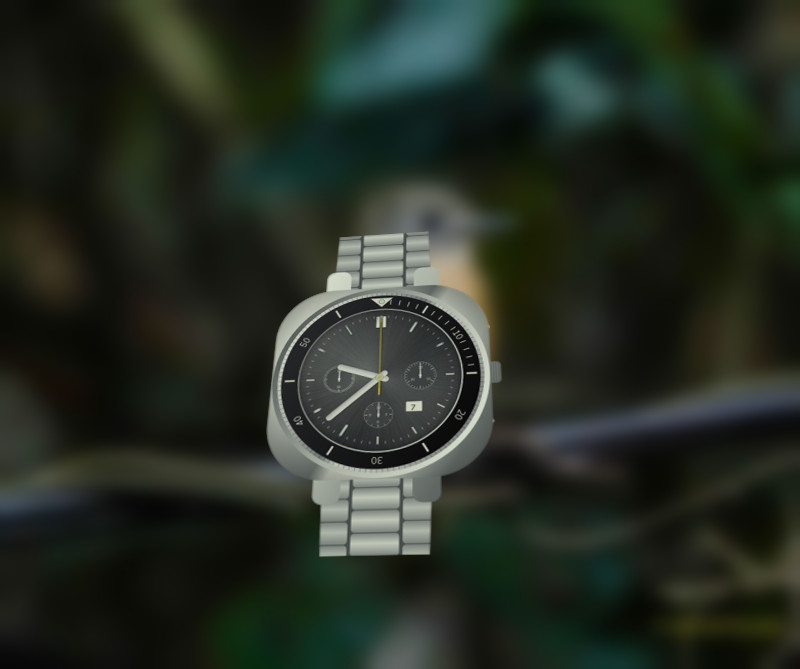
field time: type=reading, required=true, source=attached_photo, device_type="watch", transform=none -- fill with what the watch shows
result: 9:38
